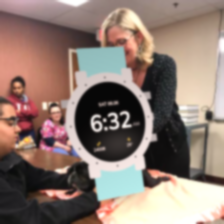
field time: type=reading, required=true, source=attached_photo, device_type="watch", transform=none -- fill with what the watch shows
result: 6:32
